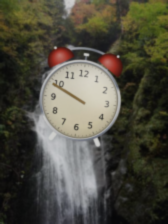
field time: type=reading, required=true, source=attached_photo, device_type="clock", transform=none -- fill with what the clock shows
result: 9:49
